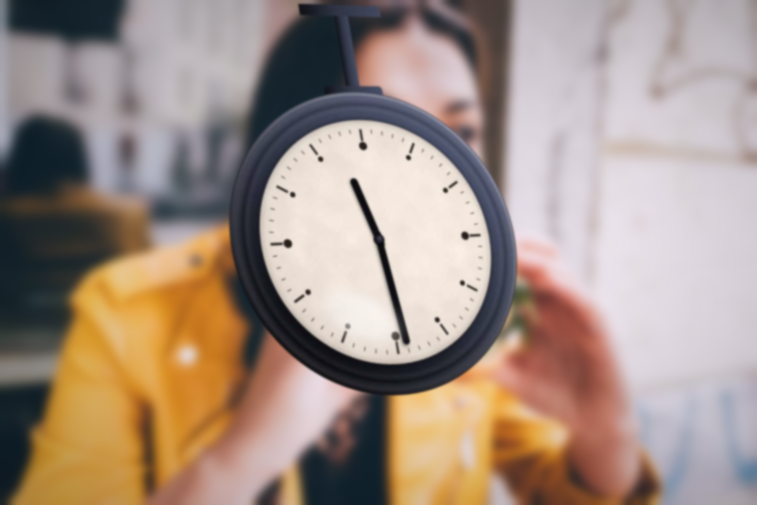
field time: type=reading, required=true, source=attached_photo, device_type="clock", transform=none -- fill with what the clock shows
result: 11:29
